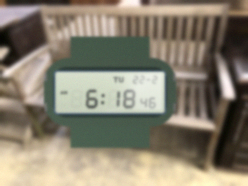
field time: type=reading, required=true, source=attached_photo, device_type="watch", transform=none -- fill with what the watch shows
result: 6:18
